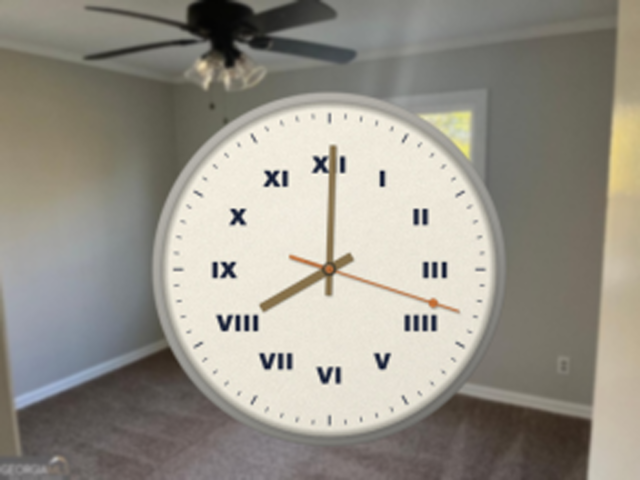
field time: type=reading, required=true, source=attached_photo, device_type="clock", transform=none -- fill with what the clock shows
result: 8:00:18
